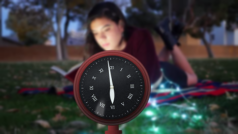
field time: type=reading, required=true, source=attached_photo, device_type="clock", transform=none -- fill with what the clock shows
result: 5:59
